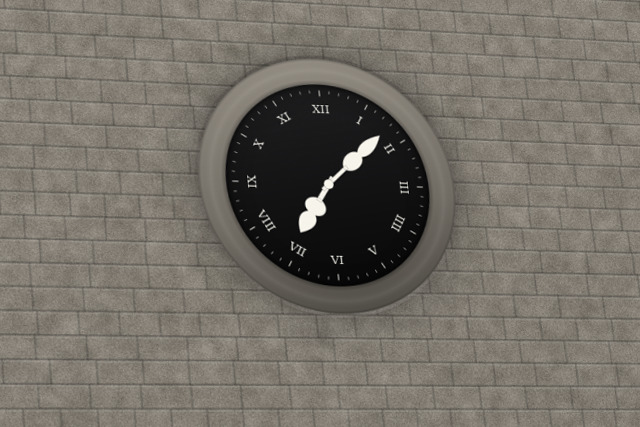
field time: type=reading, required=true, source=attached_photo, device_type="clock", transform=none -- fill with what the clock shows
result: 7:08
